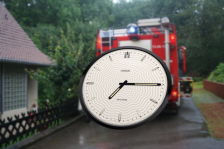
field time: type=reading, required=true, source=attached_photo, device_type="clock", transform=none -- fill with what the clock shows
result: 7:15
